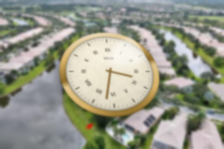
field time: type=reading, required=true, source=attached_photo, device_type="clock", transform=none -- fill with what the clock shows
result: 3:32
